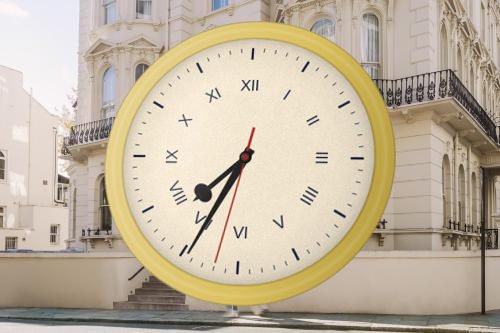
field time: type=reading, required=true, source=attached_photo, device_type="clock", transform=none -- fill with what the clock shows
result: 7:34:32
